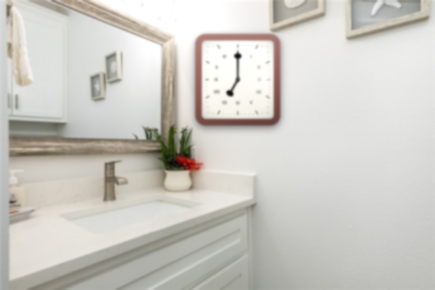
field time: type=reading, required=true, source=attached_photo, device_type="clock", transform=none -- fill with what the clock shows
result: 7:00
